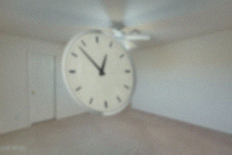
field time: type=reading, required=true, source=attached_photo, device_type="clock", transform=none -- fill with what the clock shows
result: 12:53
